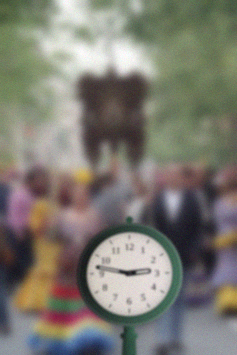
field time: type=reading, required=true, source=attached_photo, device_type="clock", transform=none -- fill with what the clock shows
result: 2:47
